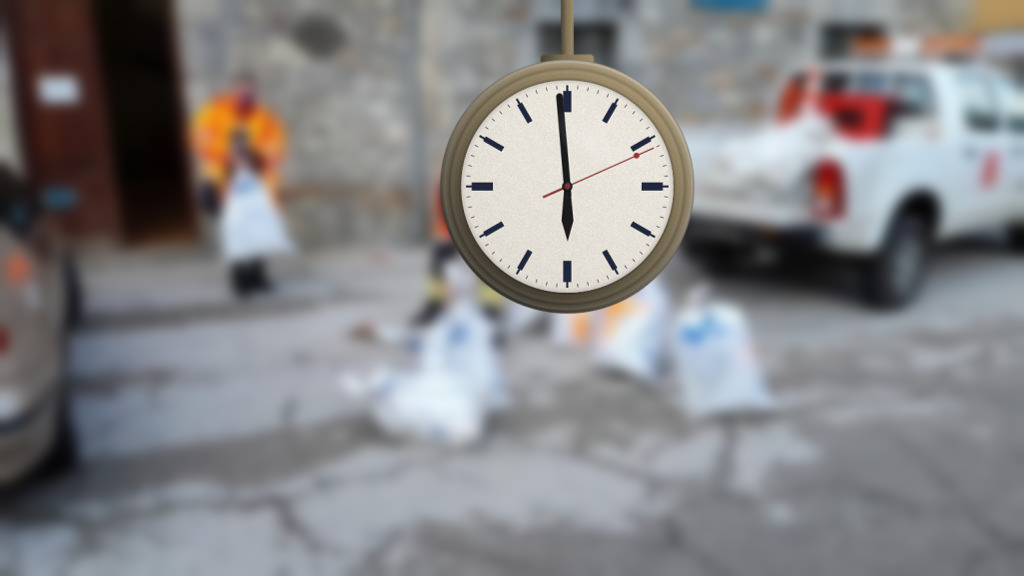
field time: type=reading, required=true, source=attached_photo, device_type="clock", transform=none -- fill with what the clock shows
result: 5:59:11
